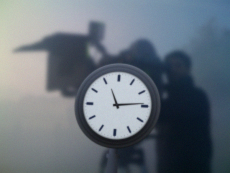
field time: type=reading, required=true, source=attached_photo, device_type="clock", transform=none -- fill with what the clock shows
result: 11:14
